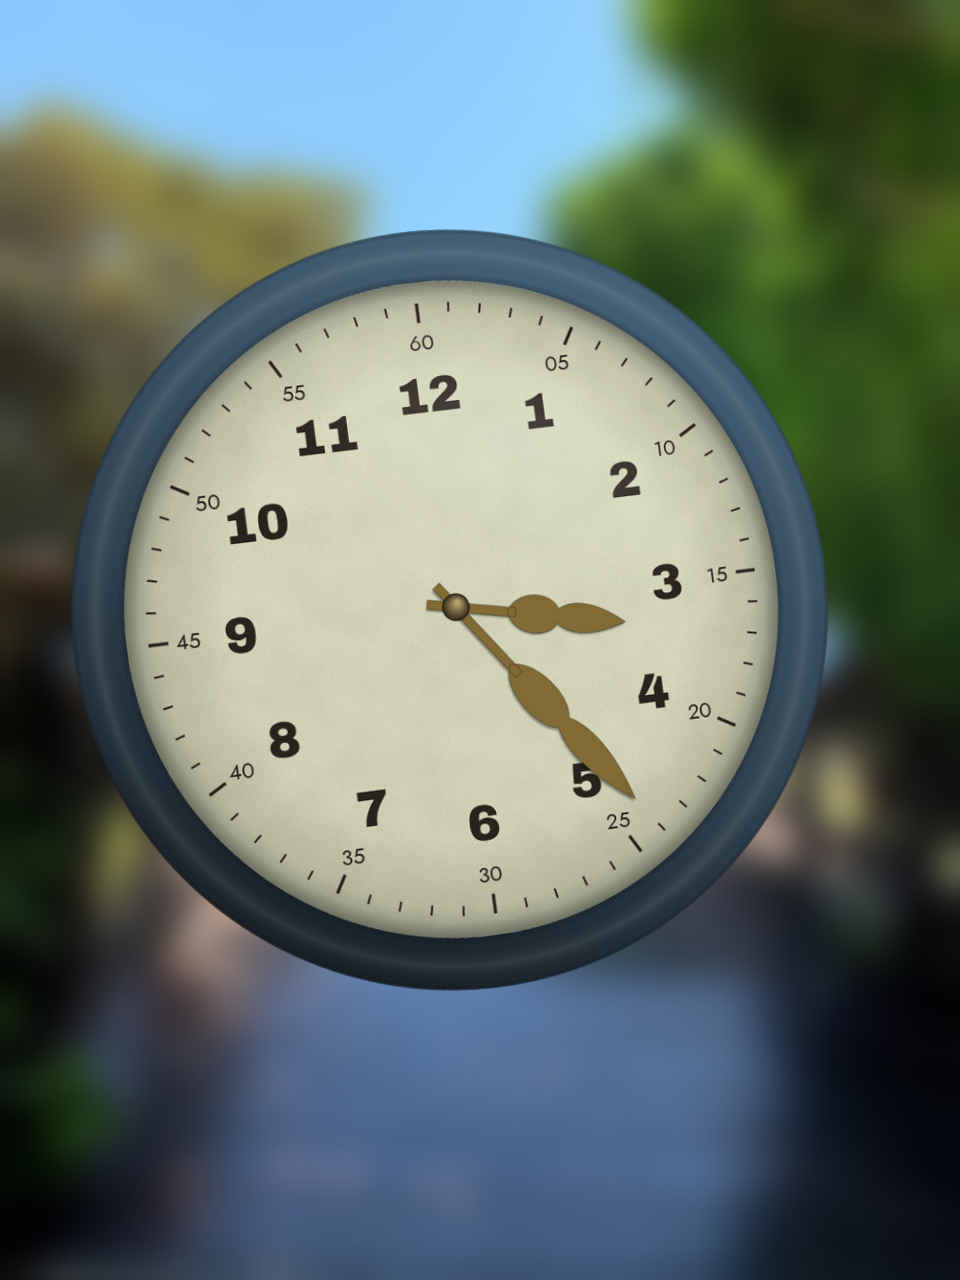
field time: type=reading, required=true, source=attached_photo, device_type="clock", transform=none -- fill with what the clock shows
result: 3:24
